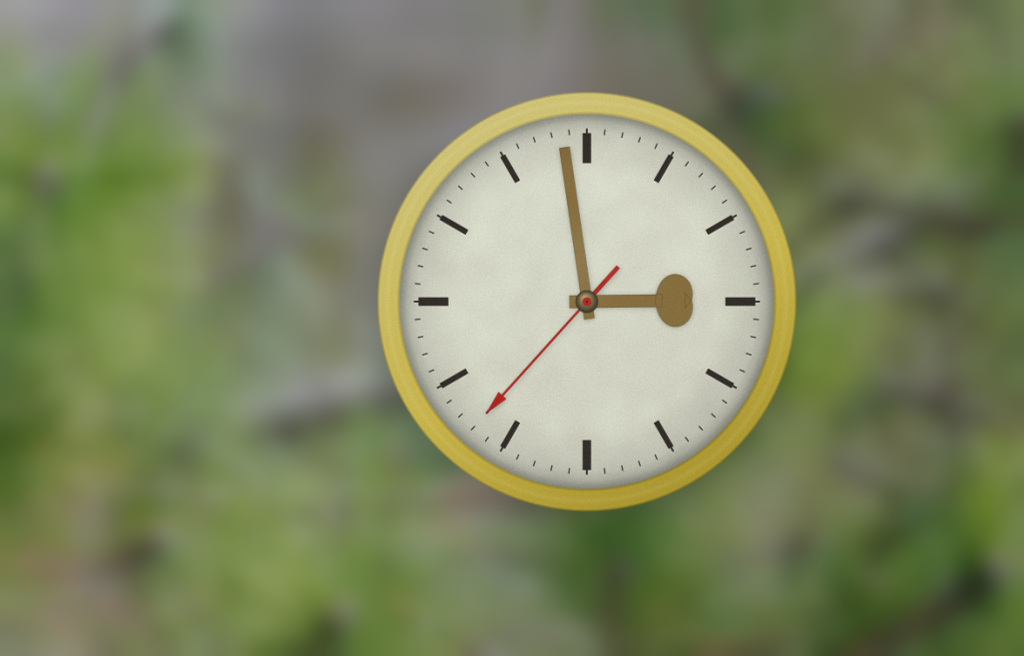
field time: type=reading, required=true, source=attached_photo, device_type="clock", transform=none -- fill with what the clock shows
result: 2:58:37
